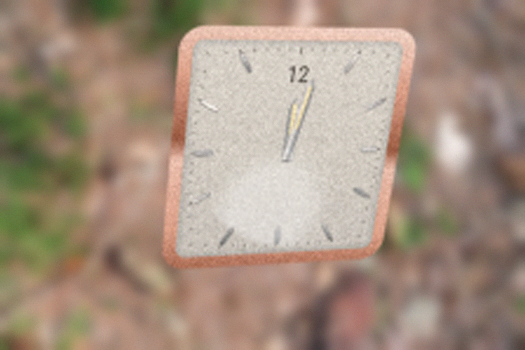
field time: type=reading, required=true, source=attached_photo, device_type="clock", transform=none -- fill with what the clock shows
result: 12:02
